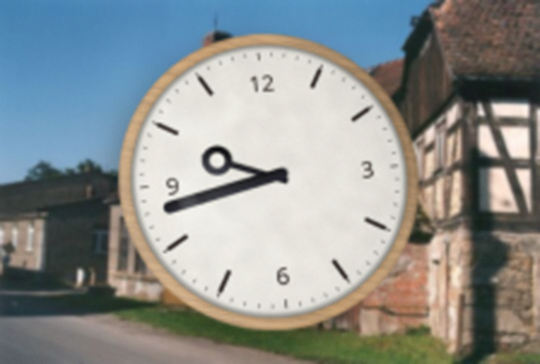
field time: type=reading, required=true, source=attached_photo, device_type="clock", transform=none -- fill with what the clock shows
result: 9:43
